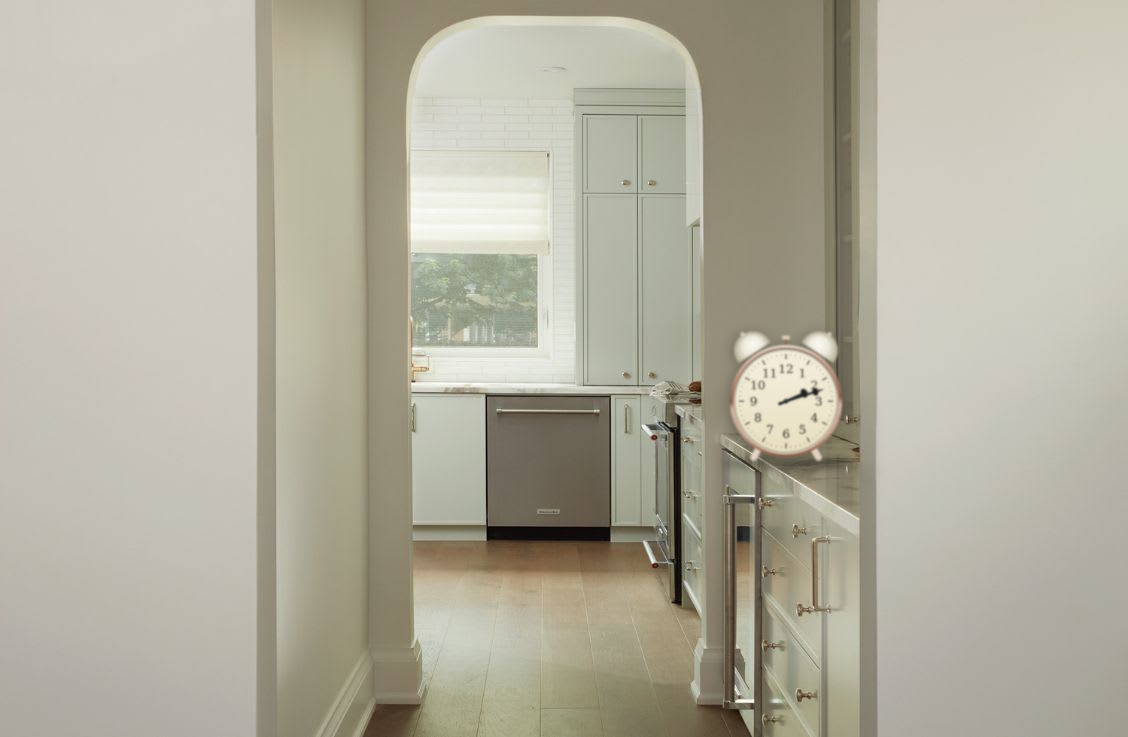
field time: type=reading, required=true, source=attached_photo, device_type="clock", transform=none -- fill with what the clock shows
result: 2:12
